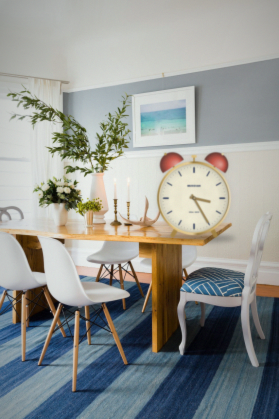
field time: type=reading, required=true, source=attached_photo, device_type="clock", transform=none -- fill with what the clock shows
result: 3:25
